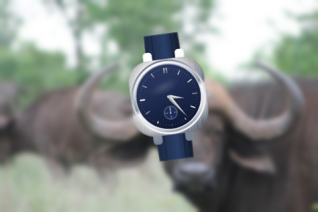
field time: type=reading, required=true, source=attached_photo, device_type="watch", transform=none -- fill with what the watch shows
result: 3:24
